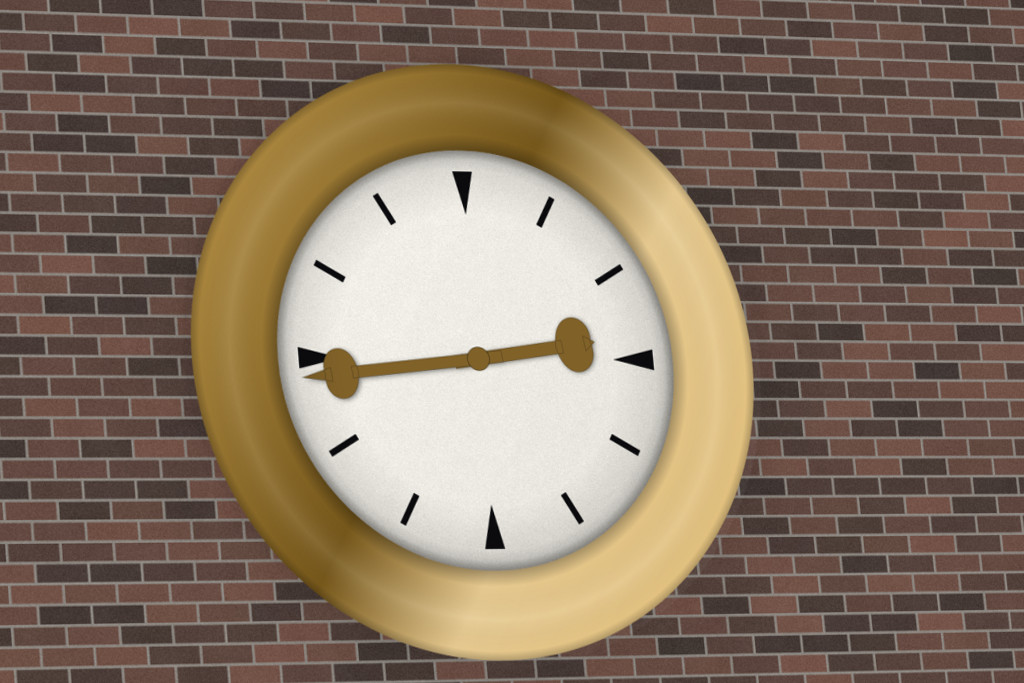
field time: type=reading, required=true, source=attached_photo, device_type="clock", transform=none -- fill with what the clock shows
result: 2:44
